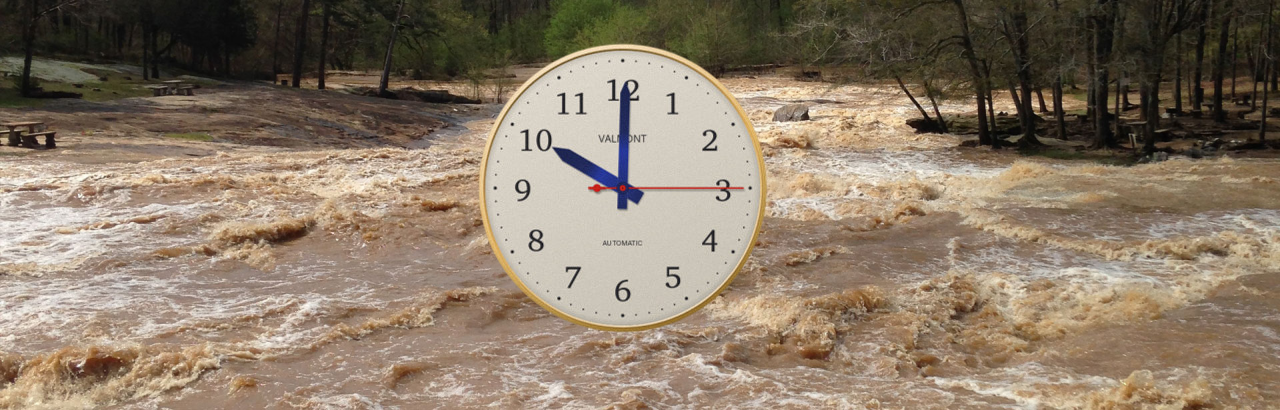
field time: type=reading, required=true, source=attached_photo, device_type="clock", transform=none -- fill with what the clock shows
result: 10:00:15
